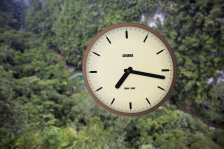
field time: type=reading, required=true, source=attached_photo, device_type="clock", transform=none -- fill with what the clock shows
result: 7:17
